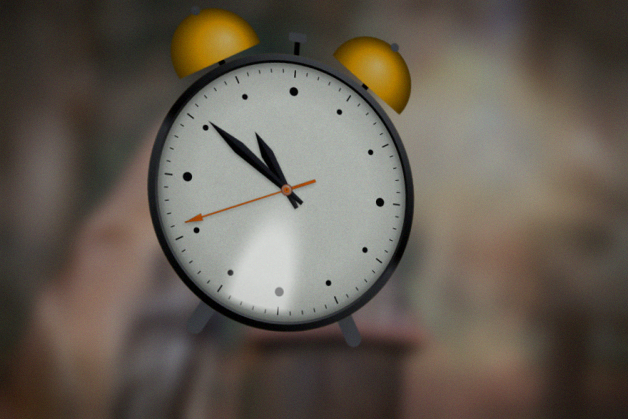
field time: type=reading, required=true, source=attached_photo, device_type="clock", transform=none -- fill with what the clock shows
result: 10:50:41
